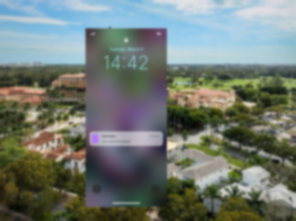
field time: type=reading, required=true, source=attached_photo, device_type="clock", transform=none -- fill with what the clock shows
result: 14:42
